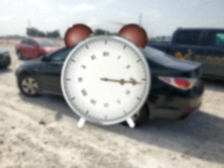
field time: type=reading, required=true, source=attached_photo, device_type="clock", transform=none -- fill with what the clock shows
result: 3:16
